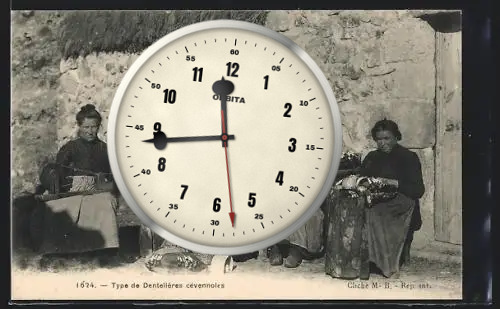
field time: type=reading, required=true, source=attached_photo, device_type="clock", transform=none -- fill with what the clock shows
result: 11:43:28
